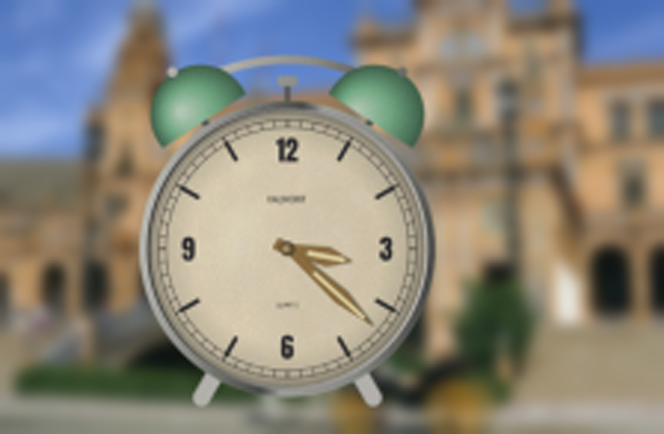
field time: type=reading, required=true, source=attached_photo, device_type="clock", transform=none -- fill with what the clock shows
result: 3:22
